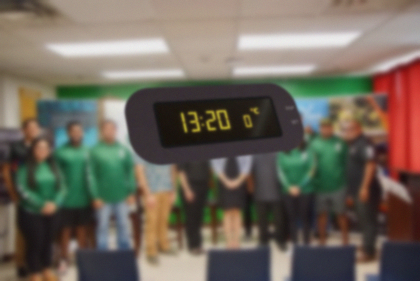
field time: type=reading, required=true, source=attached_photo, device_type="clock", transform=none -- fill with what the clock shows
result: 13:20
